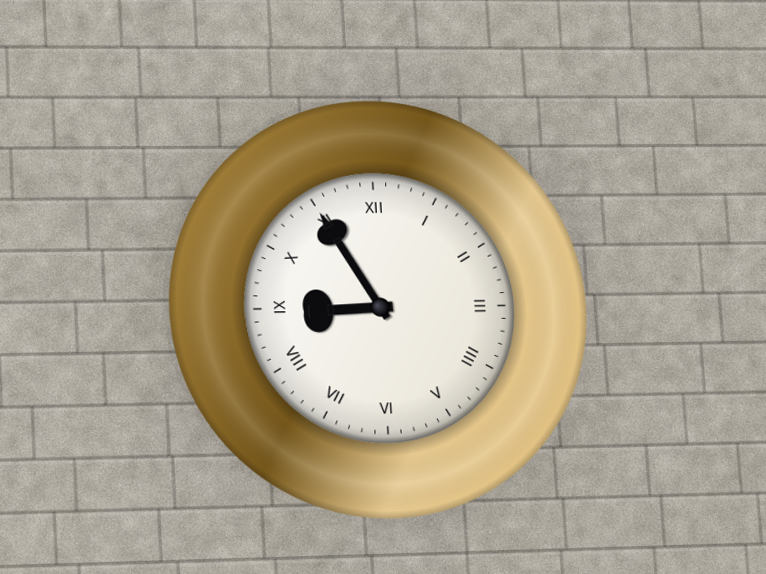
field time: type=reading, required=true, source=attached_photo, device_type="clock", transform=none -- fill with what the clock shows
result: 8:55
